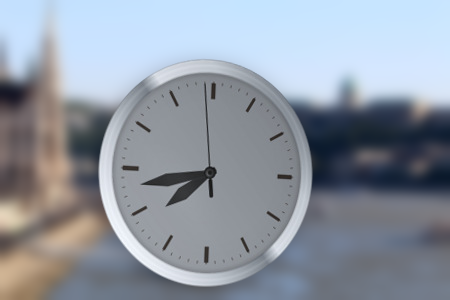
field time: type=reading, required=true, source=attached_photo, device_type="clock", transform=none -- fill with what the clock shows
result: 7:42:59
